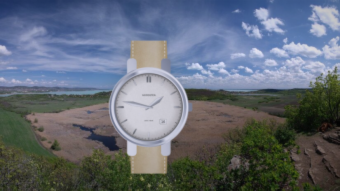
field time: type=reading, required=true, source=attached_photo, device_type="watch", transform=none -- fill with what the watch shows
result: 1:47
